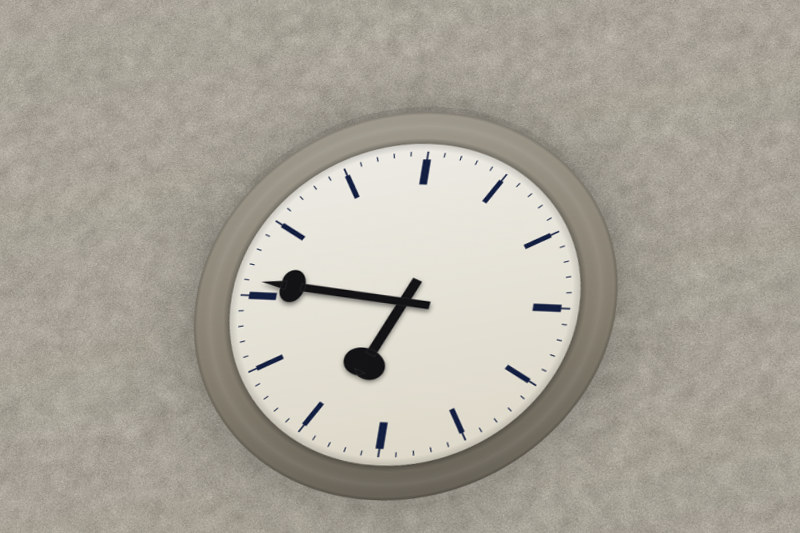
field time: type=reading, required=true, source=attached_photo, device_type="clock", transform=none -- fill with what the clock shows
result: 6:46
